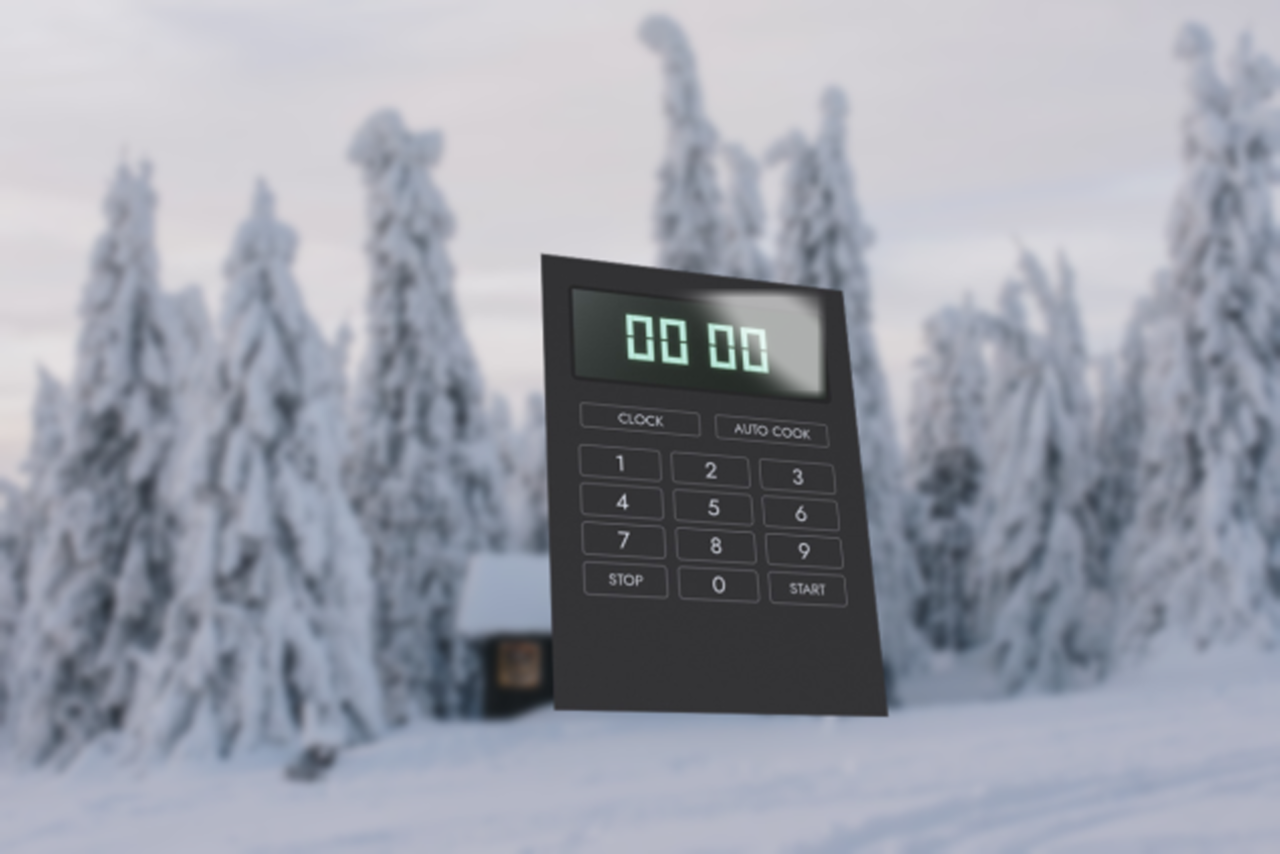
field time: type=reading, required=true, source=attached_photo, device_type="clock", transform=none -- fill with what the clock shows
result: 0:00
